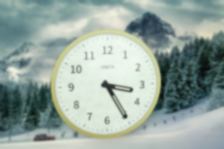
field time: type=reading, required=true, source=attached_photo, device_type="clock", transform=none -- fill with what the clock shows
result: 3:25
